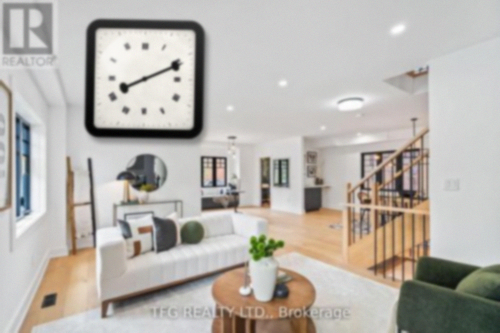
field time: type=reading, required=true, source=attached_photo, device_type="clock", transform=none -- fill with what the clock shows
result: 8:11
